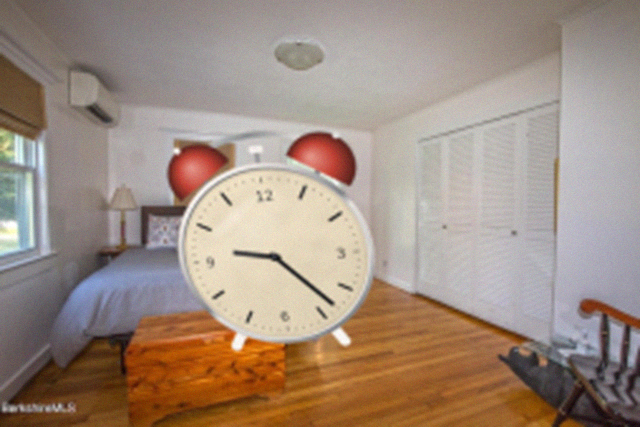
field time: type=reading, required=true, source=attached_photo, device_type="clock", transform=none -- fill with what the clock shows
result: 9:23
